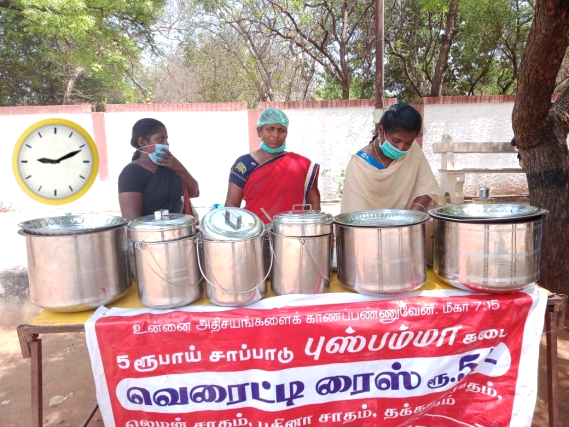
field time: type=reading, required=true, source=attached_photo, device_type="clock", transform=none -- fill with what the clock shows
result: 9:11
